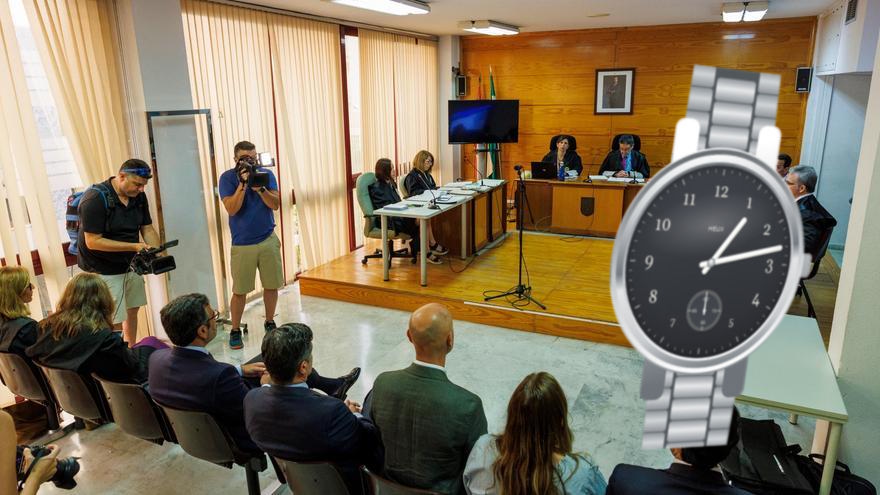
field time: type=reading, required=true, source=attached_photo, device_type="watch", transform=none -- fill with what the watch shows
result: 1:13
